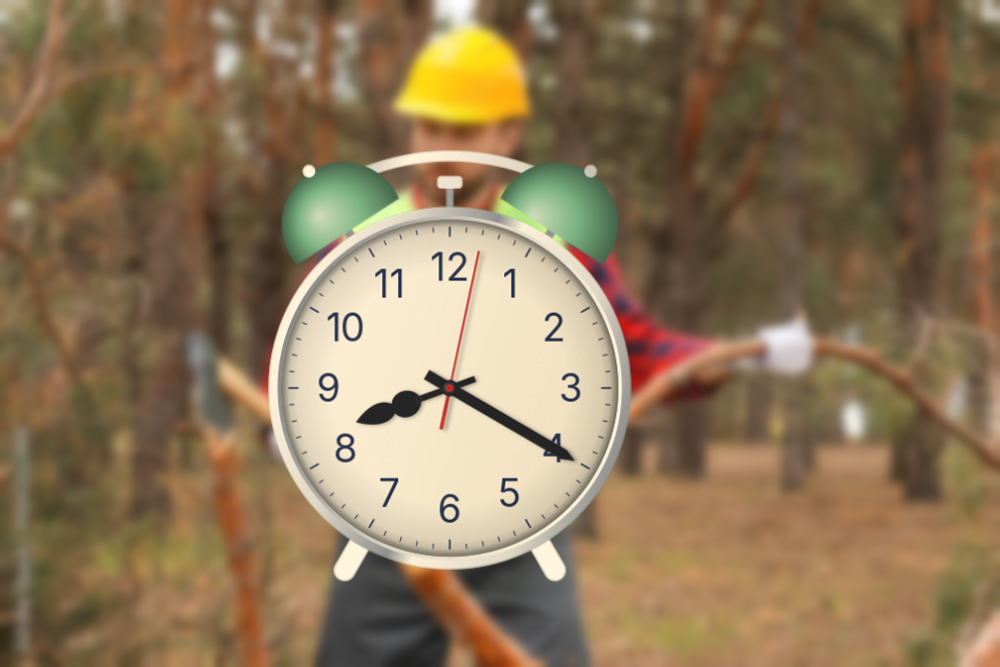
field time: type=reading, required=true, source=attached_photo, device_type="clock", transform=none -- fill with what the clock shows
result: 8:20:02
